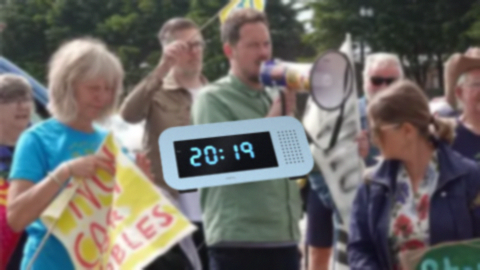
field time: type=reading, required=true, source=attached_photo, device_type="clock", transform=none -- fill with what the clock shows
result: 20:19
